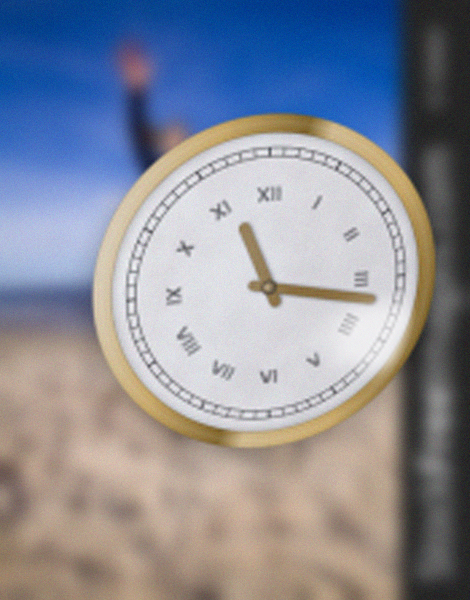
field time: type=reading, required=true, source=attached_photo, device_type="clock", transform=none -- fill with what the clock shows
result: 11:17
